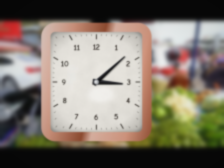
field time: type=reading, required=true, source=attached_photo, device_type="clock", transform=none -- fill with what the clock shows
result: 3:08
